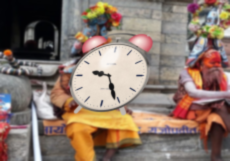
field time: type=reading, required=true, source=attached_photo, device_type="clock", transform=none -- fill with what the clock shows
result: 9:26
